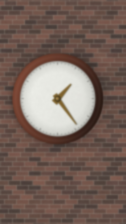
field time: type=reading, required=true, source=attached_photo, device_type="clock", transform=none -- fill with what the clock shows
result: 1:24
